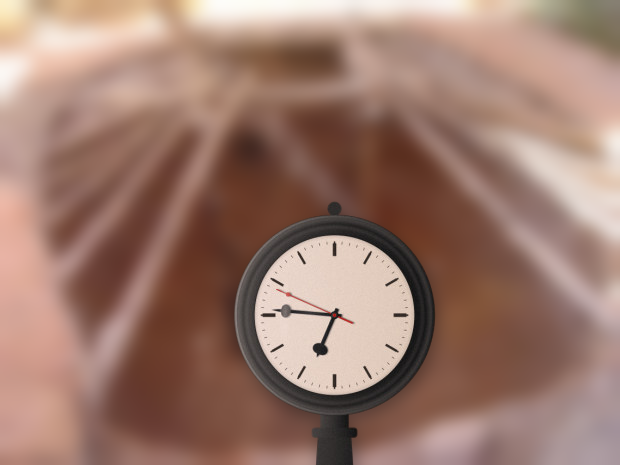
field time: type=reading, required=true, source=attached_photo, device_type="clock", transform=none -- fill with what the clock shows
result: 6:45:49
